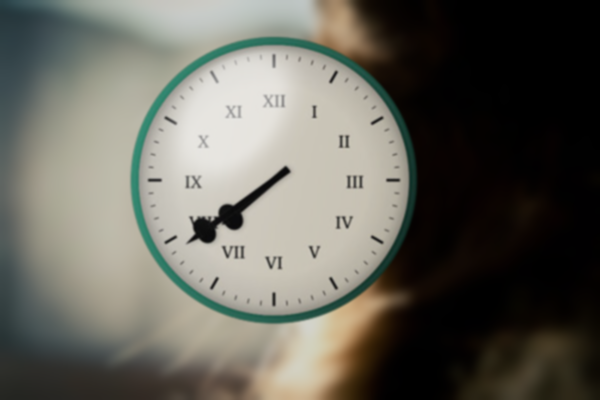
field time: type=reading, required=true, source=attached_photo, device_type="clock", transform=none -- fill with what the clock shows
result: 7:39
